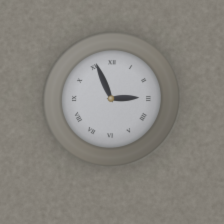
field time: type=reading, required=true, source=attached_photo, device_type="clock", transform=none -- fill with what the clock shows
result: 2:56
